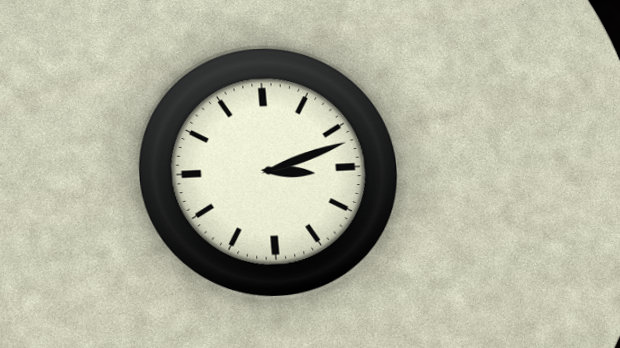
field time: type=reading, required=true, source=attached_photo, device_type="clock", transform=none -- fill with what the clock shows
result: 3:12
